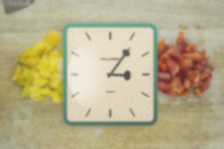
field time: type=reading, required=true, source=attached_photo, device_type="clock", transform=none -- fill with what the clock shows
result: 3:06
